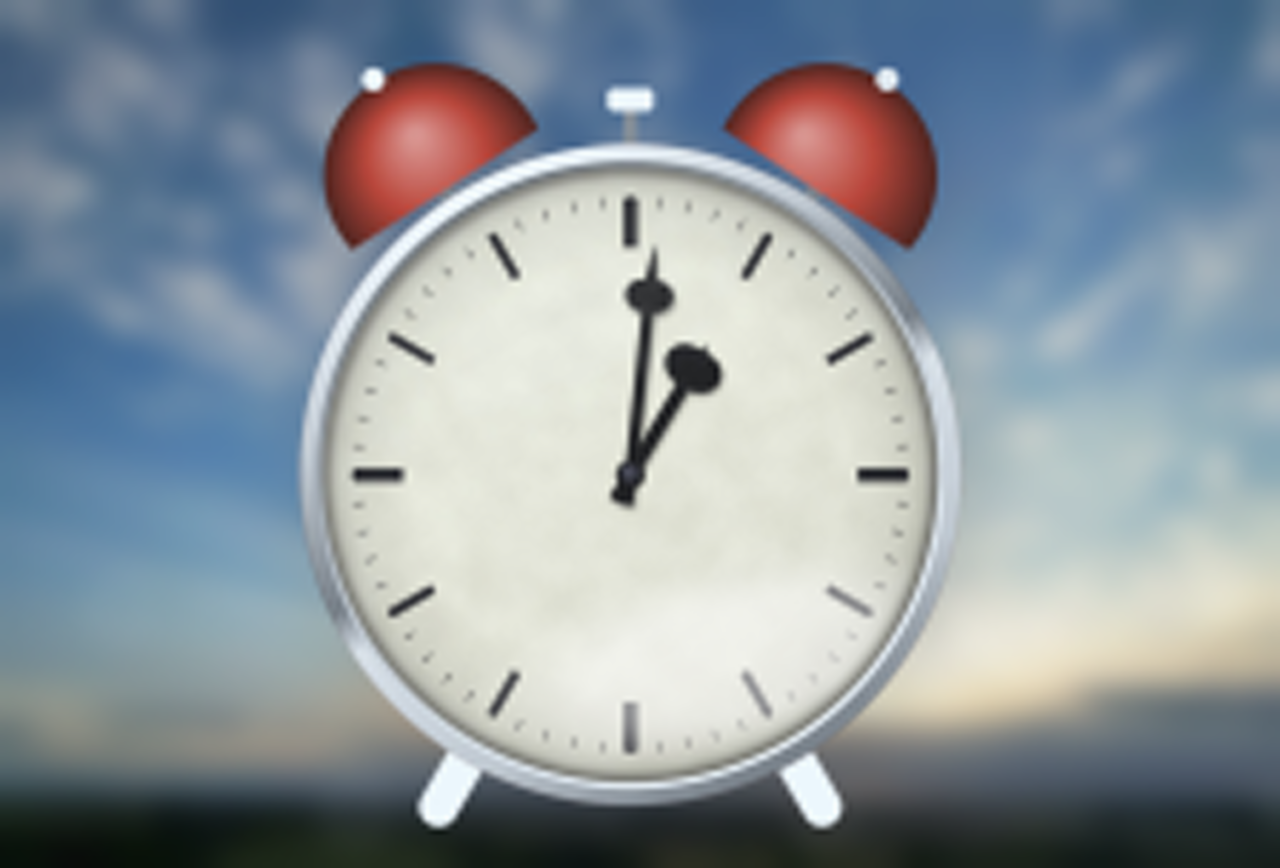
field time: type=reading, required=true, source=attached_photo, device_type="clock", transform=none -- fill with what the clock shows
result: 1:01
